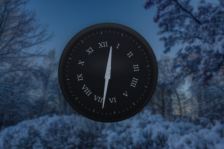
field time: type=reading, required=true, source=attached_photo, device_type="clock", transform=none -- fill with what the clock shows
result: 12:33
